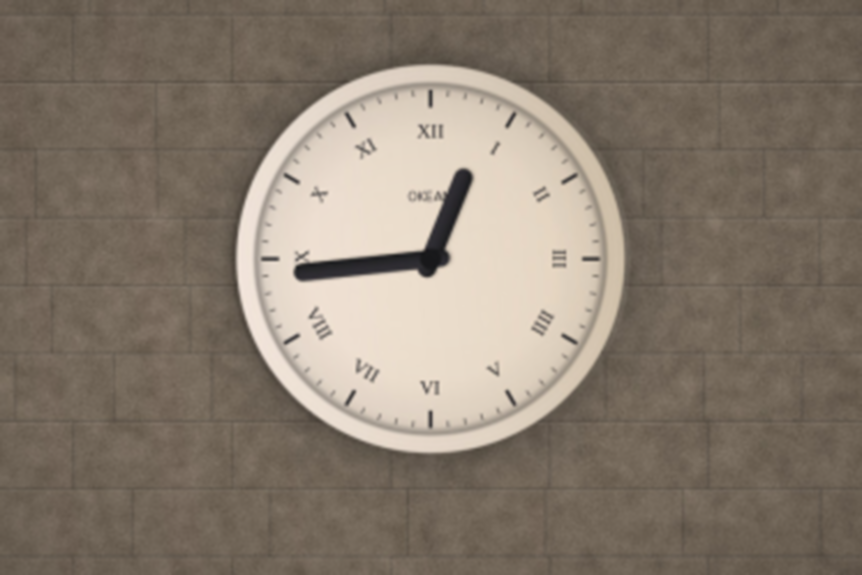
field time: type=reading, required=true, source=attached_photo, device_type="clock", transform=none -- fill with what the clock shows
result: 12:44
